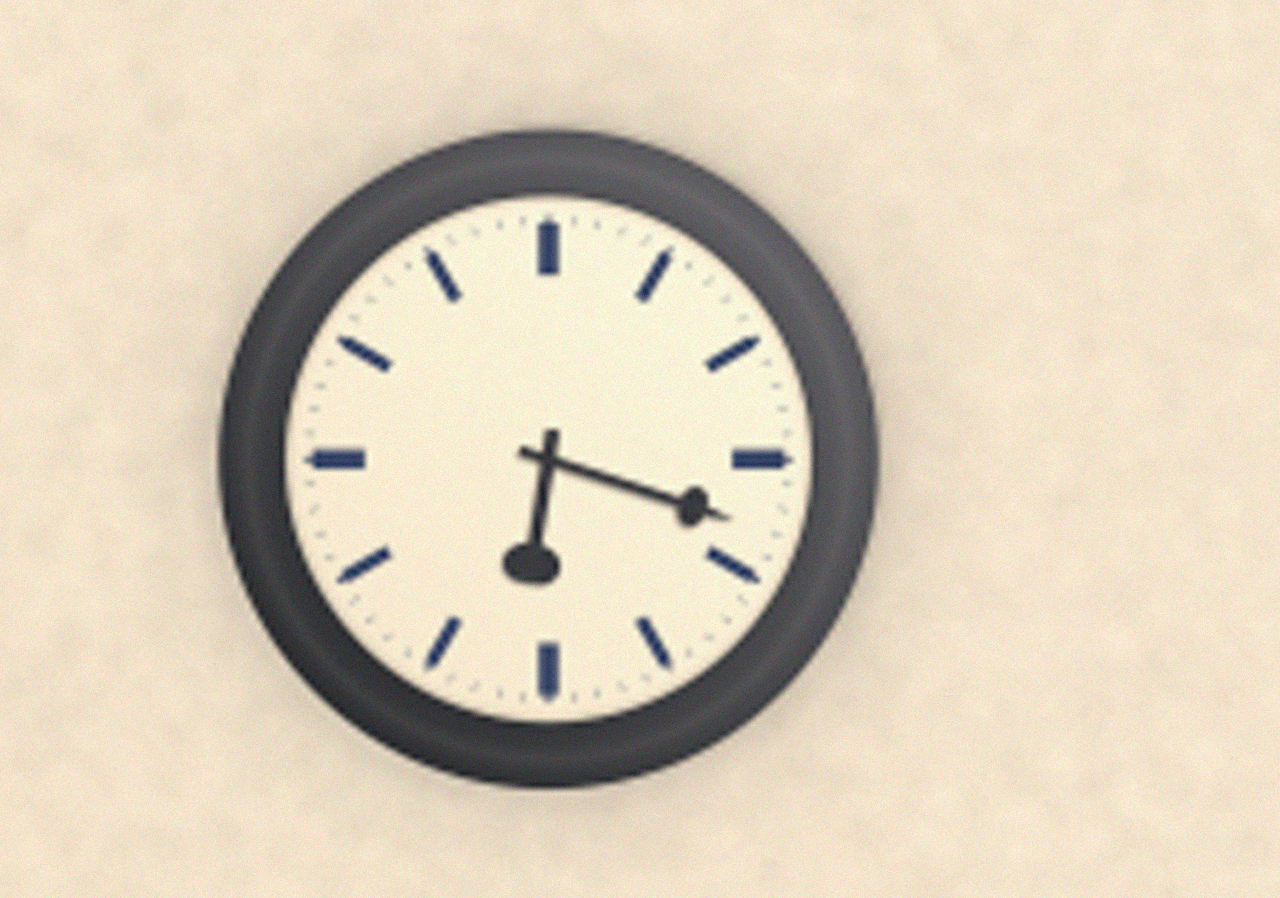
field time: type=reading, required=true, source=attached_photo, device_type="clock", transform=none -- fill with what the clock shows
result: 6:18
